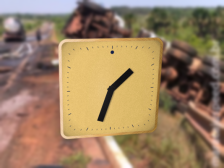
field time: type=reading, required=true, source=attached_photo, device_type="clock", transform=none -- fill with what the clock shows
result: 1:33
